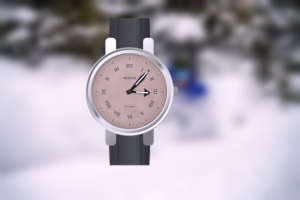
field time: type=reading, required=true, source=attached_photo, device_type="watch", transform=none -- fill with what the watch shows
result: 3:07
